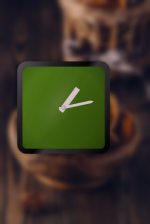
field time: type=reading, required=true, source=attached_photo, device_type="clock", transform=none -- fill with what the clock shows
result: 1:13
